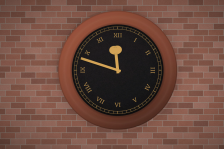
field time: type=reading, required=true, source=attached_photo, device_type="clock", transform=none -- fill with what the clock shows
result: 11:48
